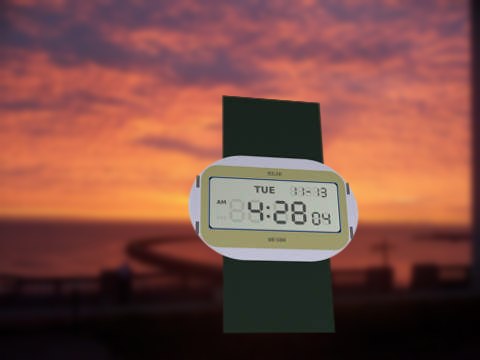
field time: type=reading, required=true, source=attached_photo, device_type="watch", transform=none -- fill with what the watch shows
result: 4:28:04
